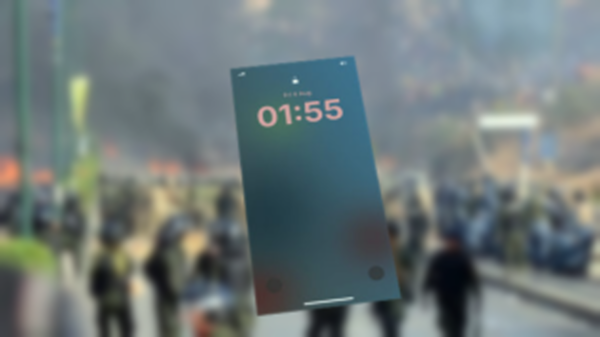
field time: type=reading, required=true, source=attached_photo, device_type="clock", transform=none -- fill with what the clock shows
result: 1:55
